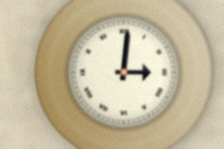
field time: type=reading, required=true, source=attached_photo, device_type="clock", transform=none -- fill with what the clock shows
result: 3:01
